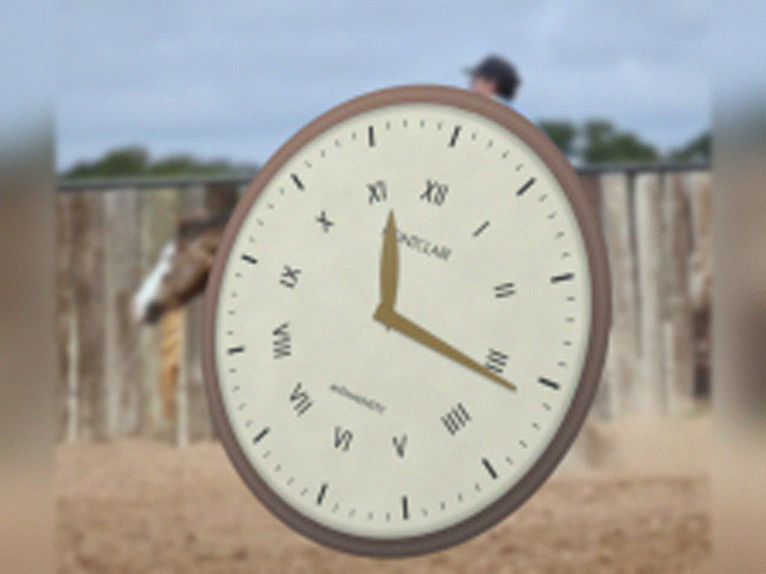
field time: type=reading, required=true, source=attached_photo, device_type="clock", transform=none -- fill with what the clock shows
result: 11:16
